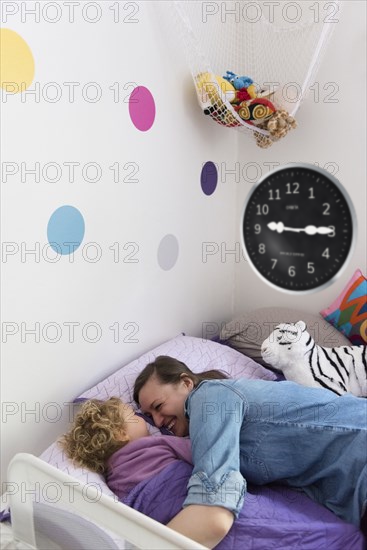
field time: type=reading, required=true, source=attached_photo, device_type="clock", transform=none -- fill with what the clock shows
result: 9:15
